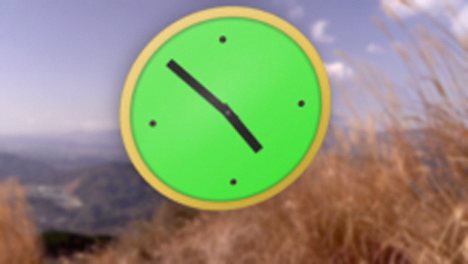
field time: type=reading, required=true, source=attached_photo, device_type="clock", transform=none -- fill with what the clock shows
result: 4:53
